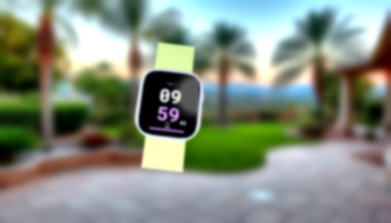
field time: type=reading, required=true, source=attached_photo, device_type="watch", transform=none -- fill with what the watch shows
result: 9:59
